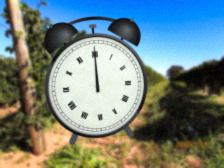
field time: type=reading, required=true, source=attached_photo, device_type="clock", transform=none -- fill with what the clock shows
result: 12:00
